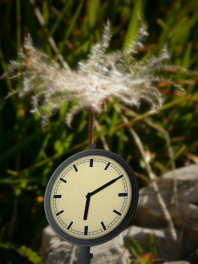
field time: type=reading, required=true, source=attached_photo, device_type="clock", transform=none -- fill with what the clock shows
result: 6:10
